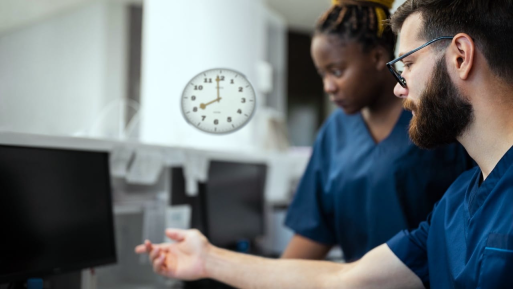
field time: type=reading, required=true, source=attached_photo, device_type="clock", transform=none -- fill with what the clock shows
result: 7:59
